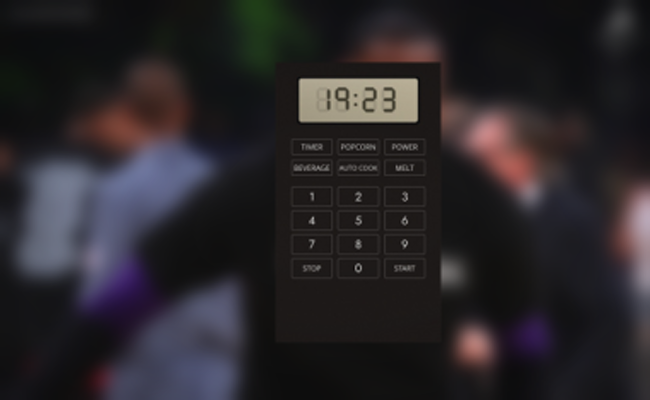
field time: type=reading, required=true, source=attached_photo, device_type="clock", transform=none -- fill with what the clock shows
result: 19:23
